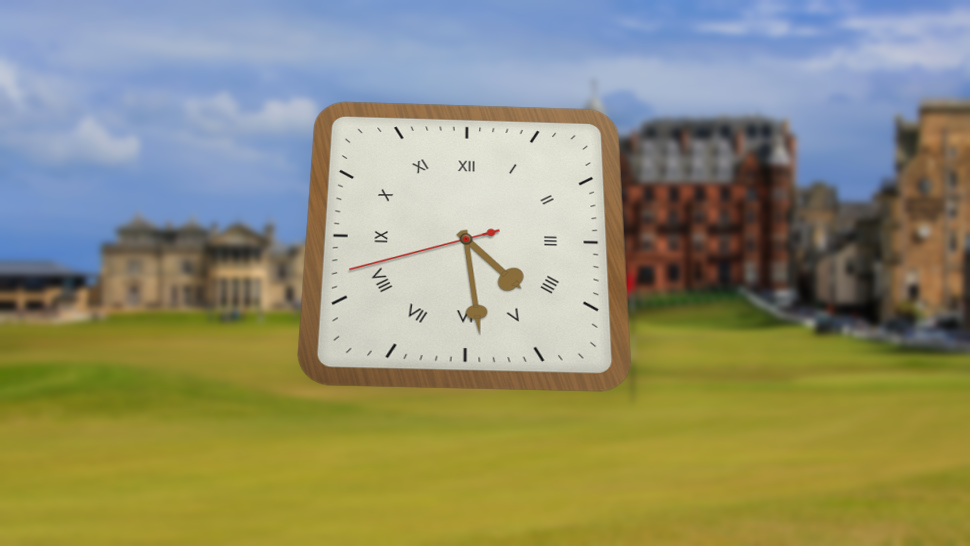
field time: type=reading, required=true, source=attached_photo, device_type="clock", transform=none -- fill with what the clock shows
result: 4:28:42
